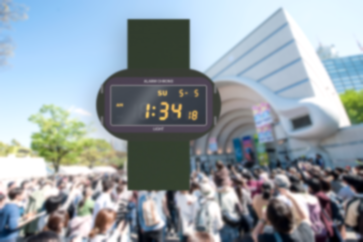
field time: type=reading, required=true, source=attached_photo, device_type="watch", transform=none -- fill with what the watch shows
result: 1:34
